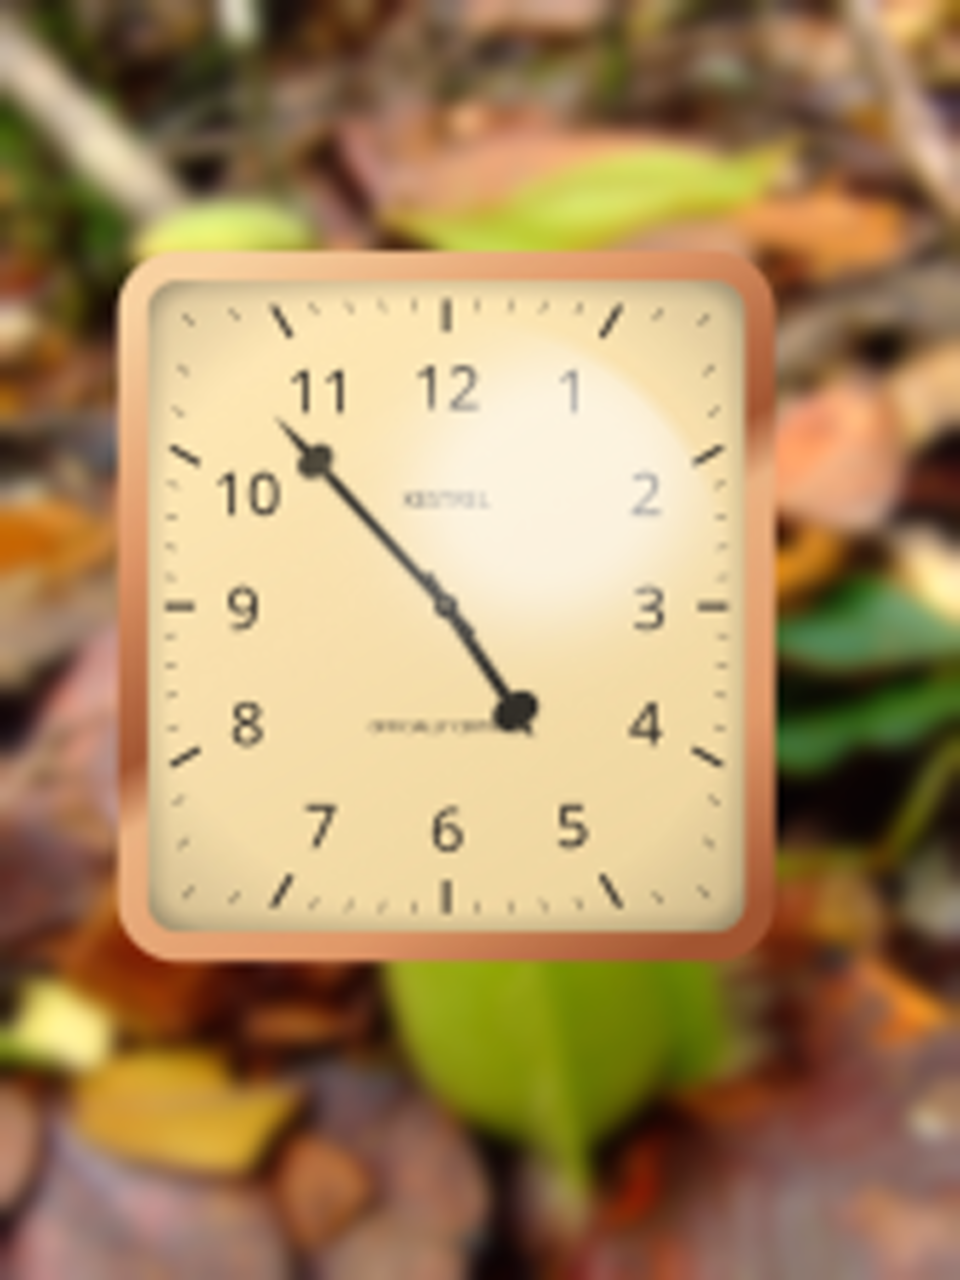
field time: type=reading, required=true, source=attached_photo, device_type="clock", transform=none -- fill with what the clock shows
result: 4:53
